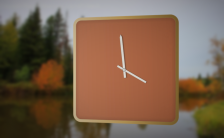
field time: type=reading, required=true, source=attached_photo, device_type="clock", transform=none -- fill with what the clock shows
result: 3:59
